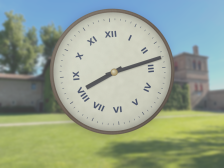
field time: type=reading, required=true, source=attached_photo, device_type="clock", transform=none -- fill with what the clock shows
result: 8:13
